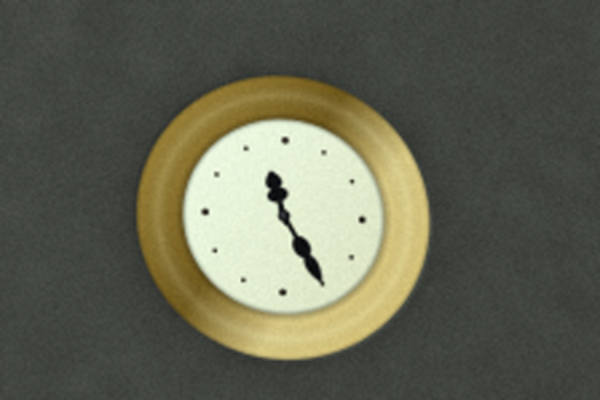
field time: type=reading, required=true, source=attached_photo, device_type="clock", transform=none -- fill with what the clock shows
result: 11:25
